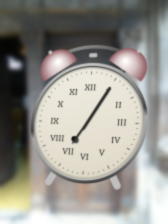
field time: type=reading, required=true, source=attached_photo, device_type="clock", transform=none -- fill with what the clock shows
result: 7:05
